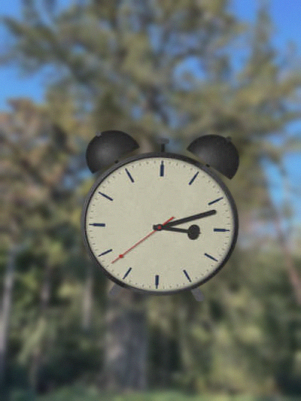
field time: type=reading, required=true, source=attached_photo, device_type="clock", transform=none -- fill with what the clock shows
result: 3:11:38
